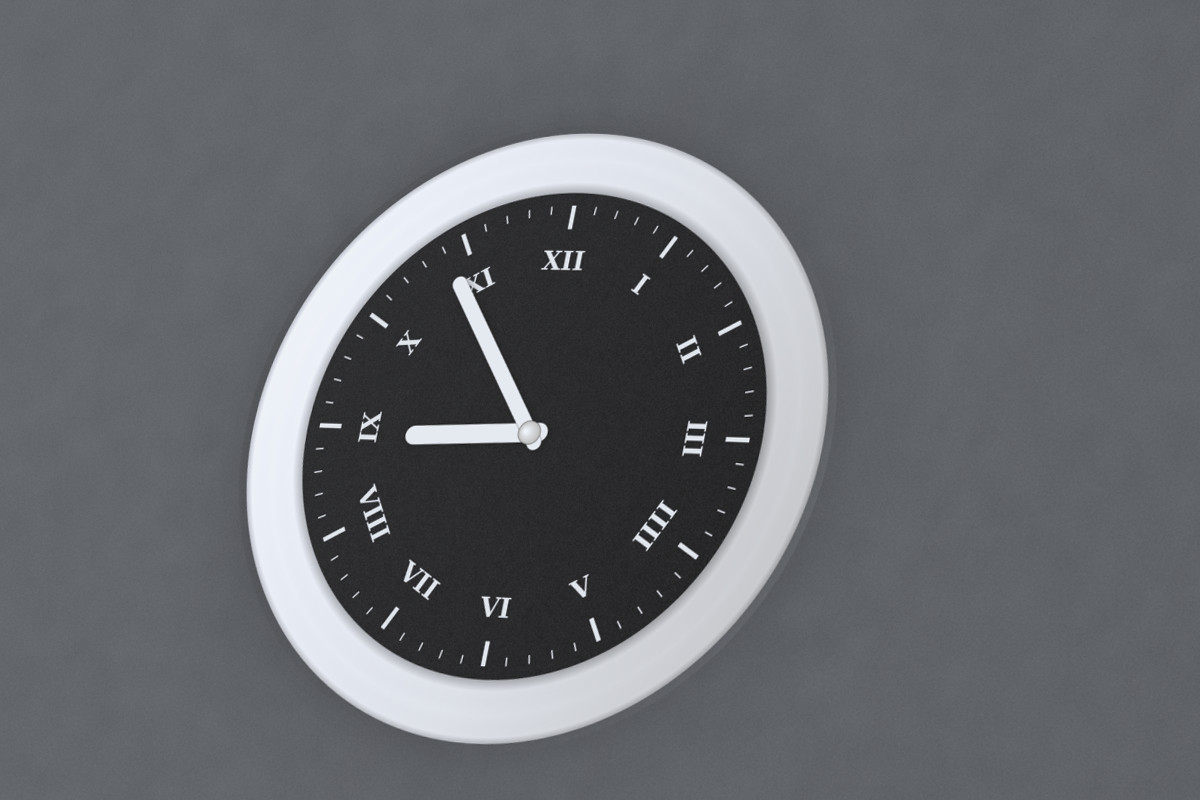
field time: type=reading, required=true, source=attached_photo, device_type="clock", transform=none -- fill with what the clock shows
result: 8:54
